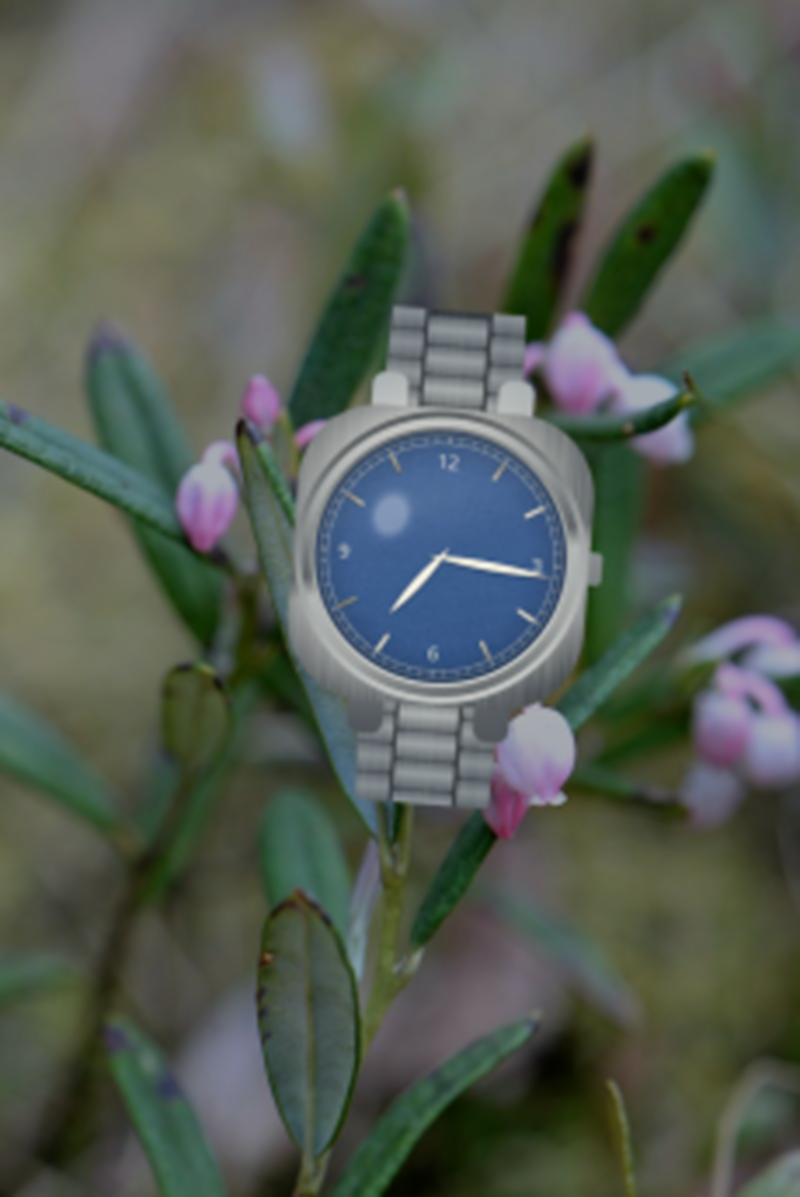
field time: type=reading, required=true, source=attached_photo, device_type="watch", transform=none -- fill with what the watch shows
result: 7:16
